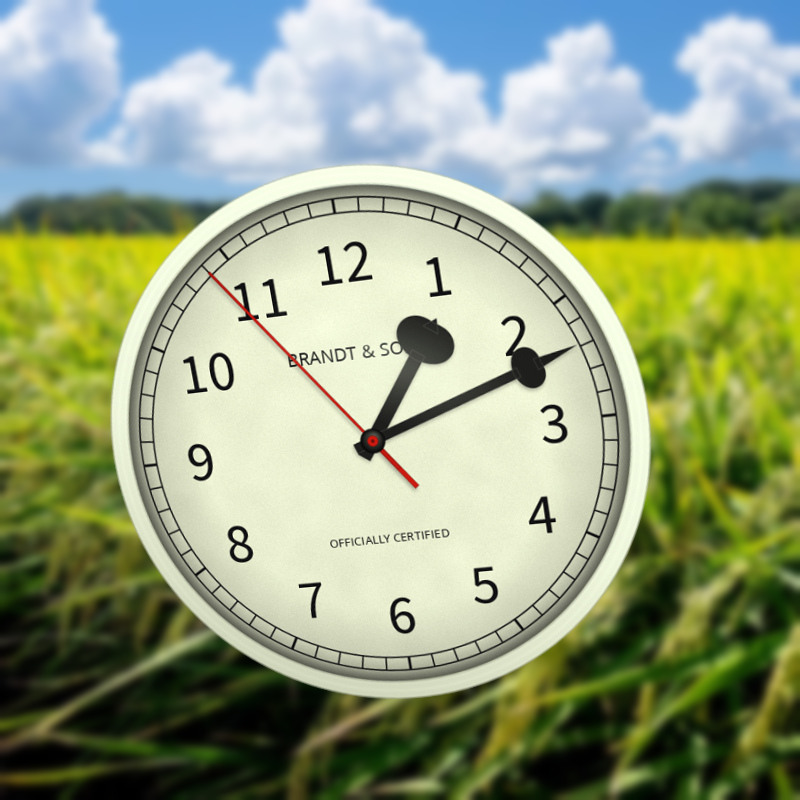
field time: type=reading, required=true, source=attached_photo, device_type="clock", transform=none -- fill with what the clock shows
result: 1:11:54
